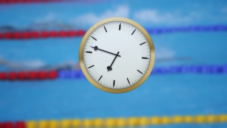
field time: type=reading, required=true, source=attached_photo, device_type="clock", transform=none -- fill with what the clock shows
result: 6:47
